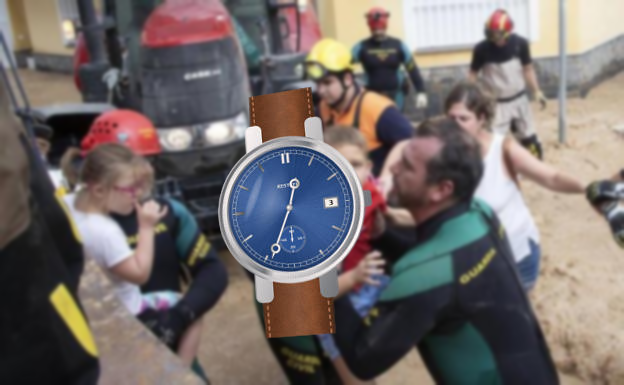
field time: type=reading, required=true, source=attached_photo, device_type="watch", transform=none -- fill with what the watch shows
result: 12:34
